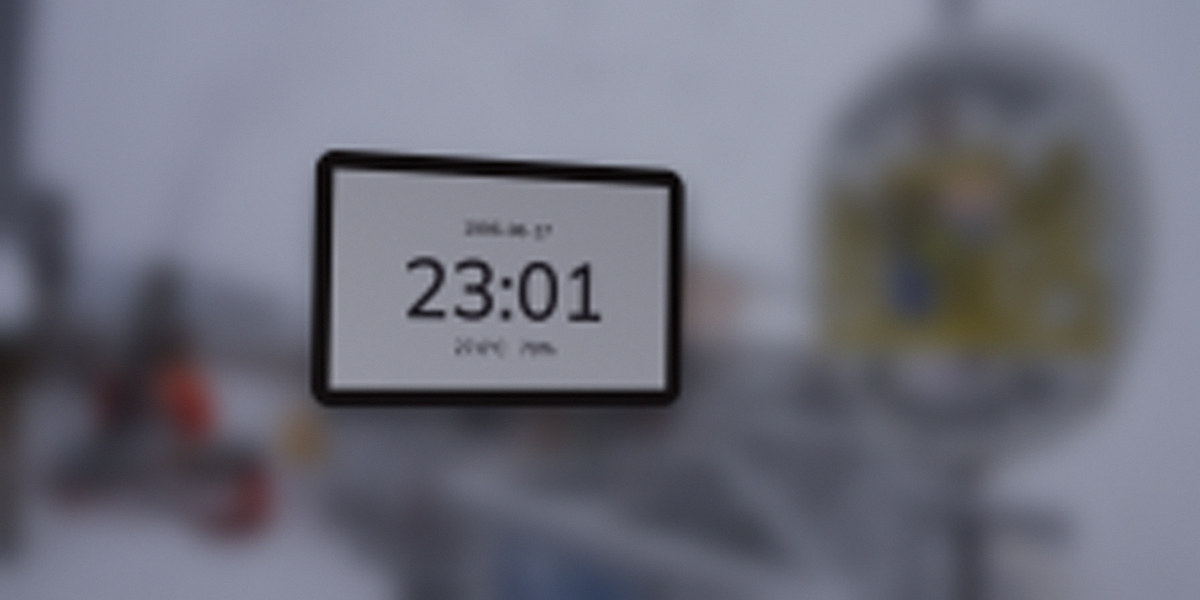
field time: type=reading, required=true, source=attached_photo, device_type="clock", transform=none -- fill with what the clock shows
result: 23:01
